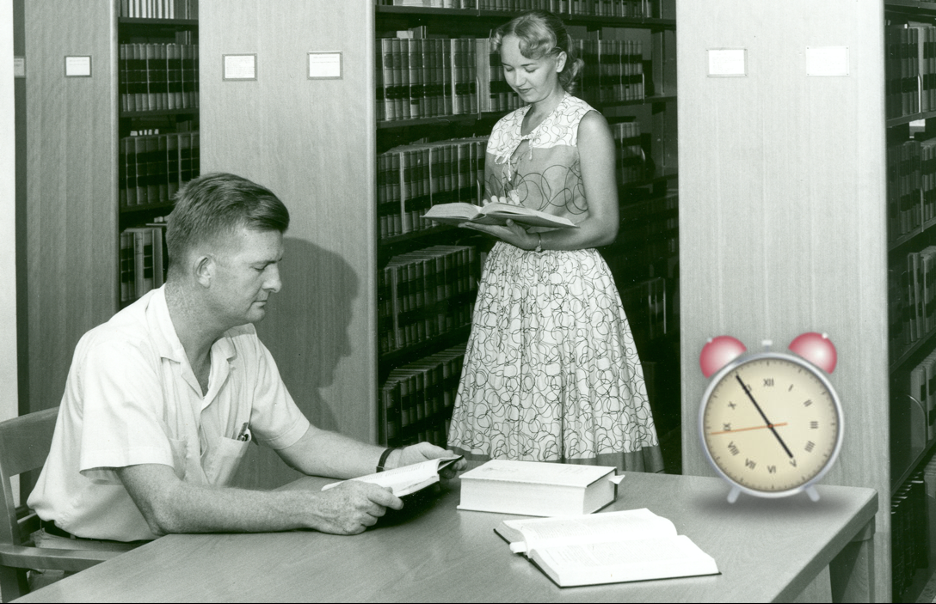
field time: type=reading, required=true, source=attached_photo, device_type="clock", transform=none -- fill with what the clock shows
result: 4:54:44
